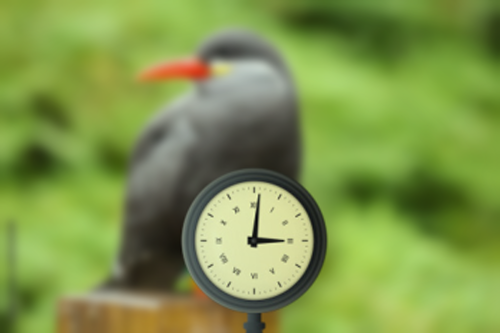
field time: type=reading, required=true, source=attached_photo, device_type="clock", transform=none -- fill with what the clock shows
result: 3:01
